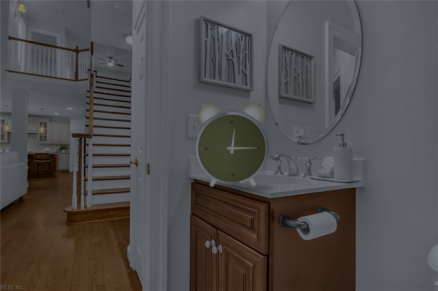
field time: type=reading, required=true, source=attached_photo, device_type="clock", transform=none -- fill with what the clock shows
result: 12:15
